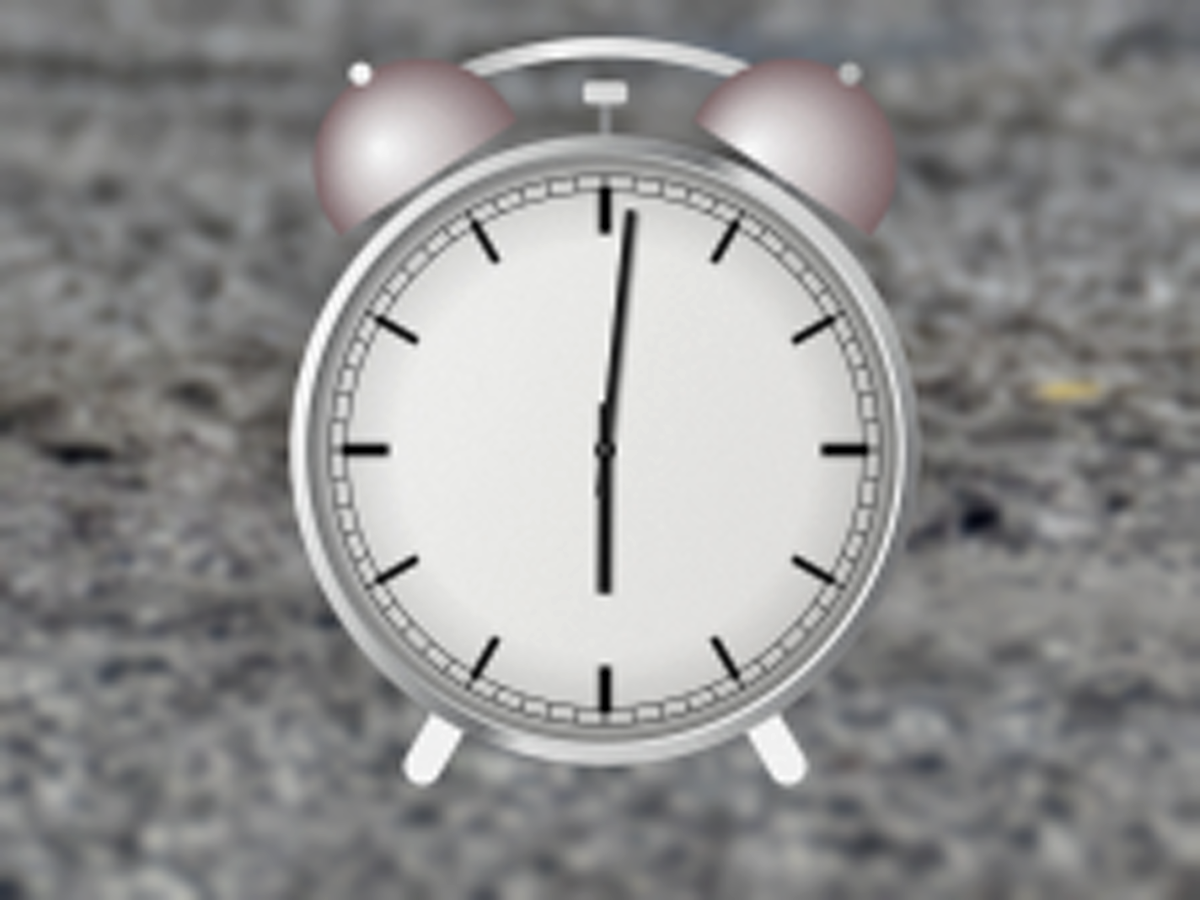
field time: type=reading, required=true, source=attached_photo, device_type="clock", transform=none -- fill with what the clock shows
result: 6:01
